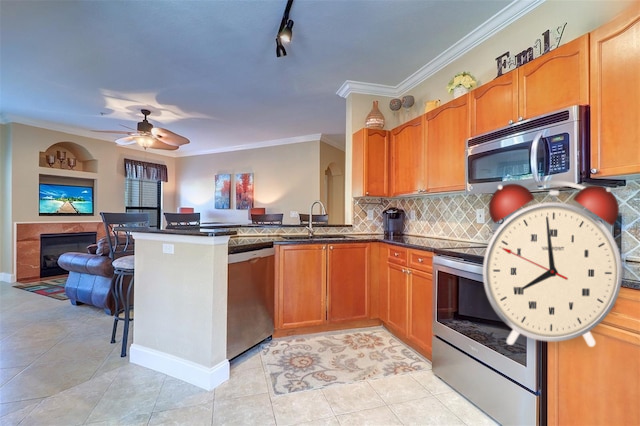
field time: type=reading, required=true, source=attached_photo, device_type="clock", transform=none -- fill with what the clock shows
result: 7:58:49
